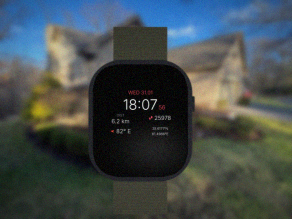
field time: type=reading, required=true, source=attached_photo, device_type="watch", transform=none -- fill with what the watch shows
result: 18:07
